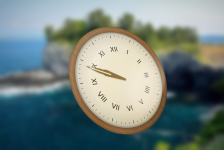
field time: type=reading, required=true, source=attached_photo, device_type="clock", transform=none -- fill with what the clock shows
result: 9:49
